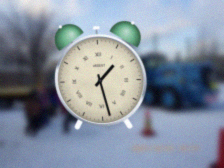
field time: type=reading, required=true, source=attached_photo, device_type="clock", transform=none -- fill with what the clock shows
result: 1:28
